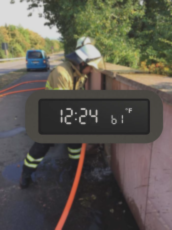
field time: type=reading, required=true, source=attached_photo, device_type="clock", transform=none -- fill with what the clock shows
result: 12:24
